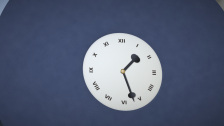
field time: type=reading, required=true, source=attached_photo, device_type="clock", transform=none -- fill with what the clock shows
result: 1:27
